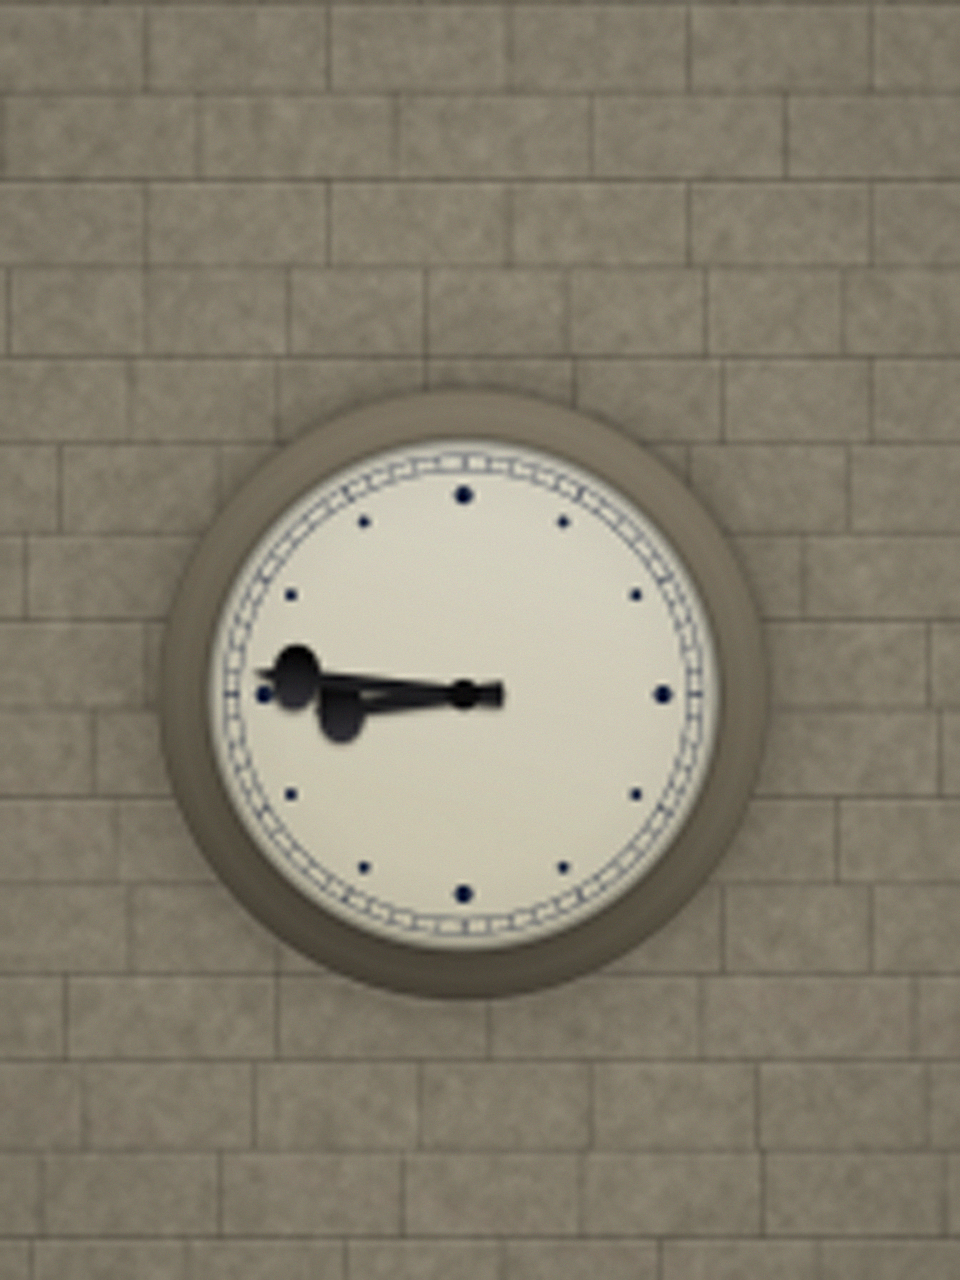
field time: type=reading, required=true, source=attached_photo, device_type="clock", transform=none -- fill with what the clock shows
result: 8:46
